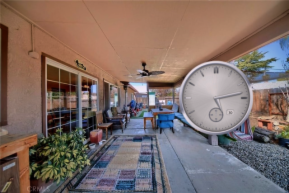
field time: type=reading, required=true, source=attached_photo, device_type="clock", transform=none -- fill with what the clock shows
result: 5:13
